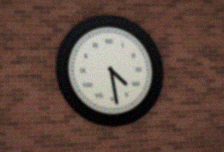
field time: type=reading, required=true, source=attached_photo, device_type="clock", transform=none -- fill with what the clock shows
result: 4:29
